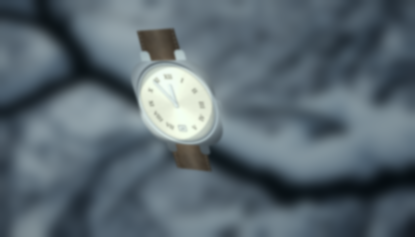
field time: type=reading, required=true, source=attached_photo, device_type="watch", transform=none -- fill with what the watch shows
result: 11:54
